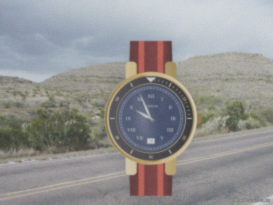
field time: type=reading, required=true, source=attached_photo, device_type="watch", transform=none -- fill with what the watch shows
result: 9:56
